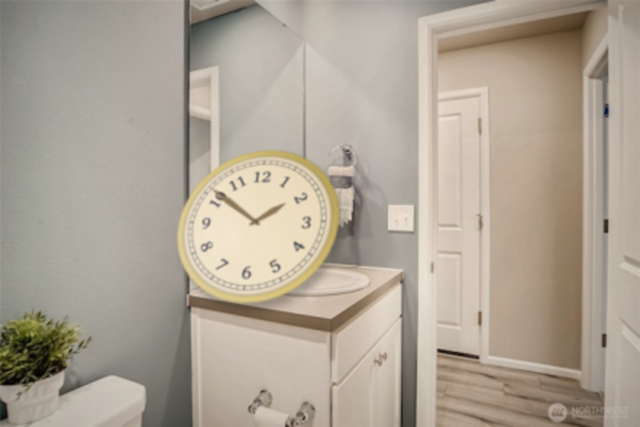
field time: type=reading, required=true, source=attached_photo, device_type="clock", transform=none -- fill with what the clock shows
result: 1:51
